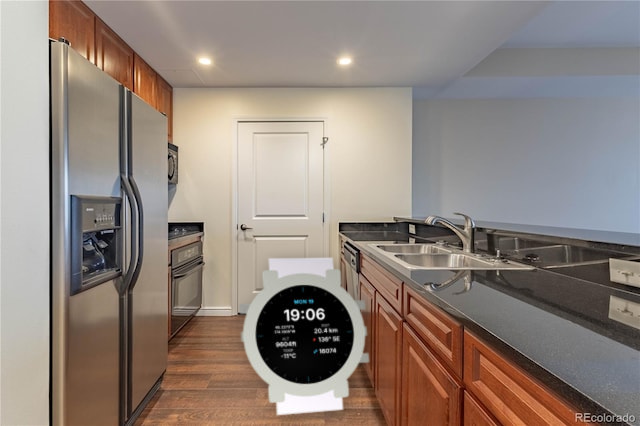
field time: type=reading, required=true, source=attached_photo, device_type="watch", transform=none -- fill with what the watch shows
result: 19:06
